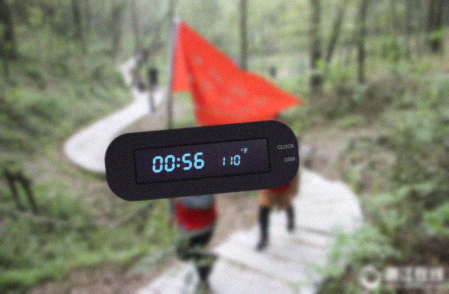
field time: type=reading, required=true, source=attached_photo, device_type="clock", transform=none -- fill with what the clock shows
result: 0:56
